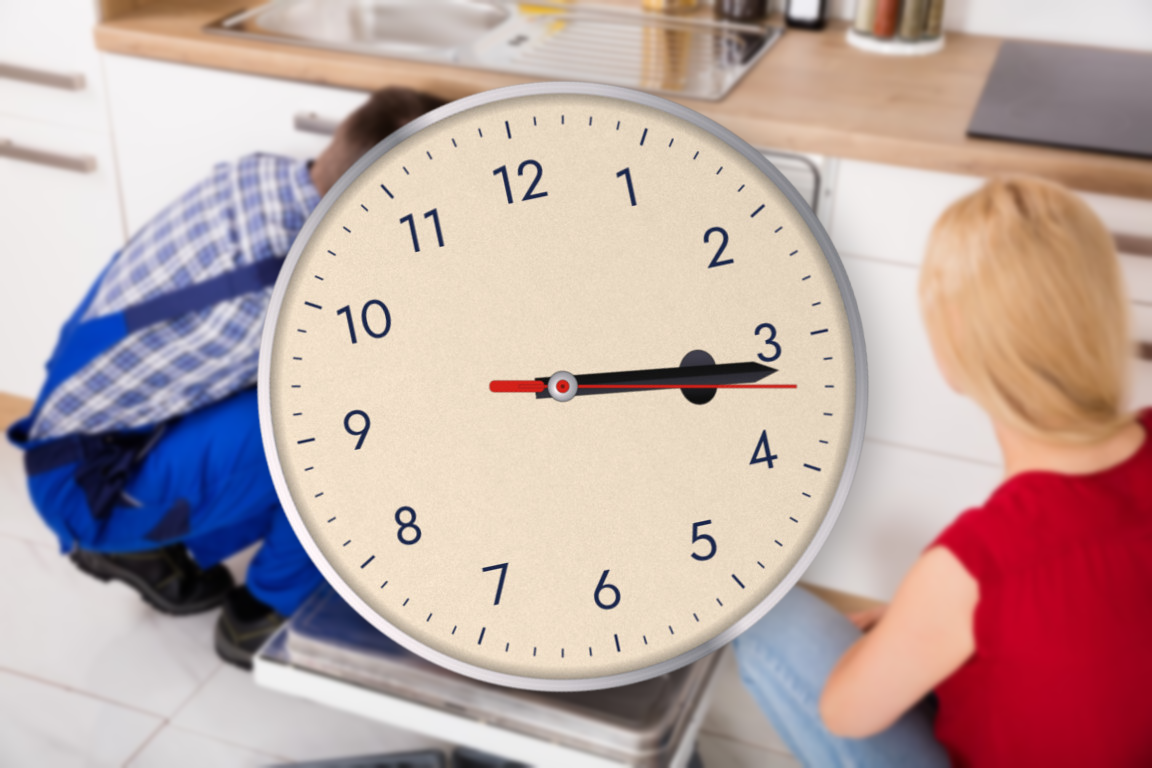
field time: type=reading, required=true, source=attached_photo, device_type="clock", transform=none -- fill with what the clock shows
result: 3:16:17
